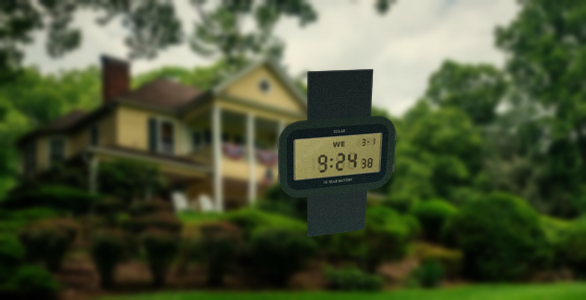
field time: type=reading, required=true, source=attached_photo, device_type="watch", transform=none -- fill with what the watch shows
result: 9:24:38
